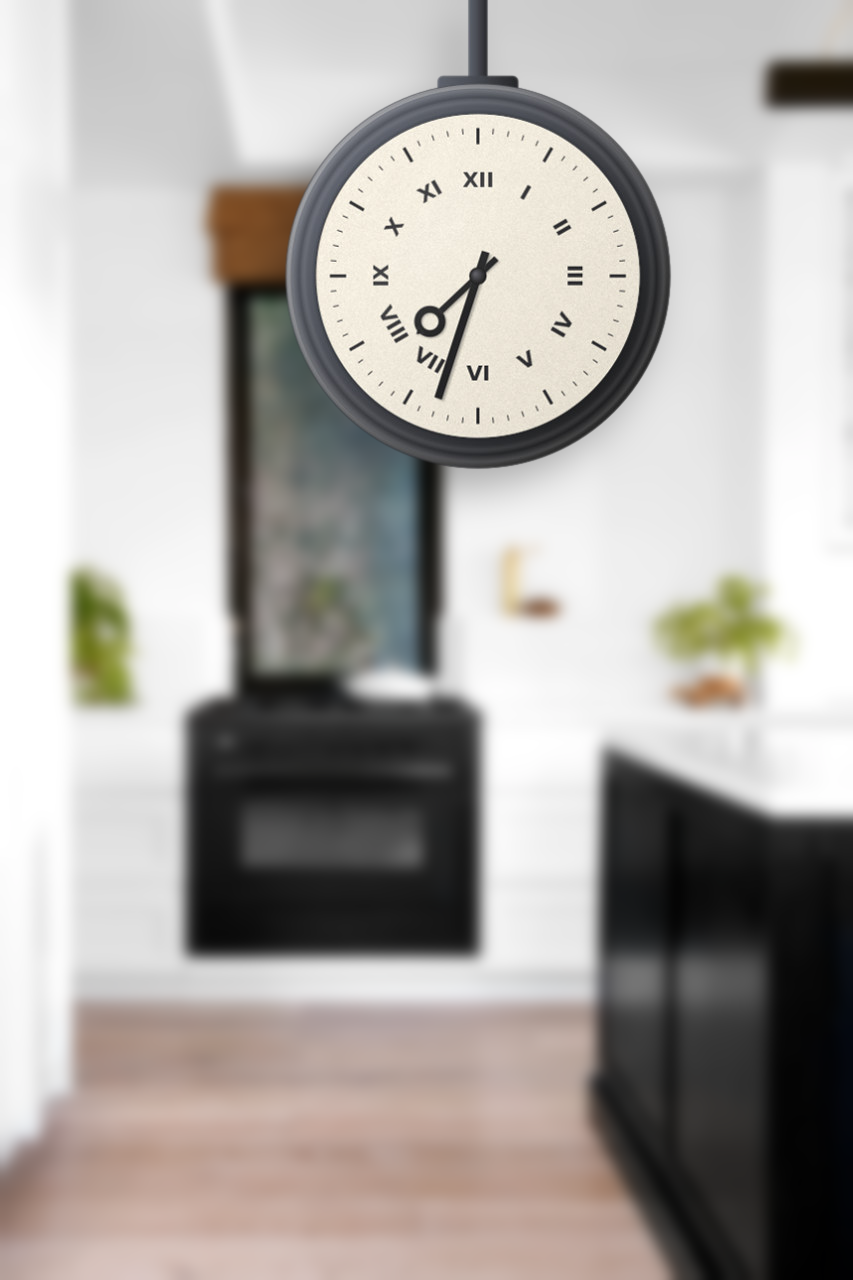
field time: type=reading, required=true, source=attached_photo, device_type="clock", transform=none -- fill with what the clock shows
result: 7:33
